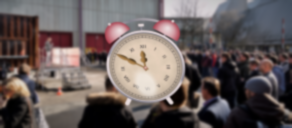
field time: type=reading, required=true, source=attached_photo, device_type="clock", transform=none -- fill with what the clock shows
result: 11:50
